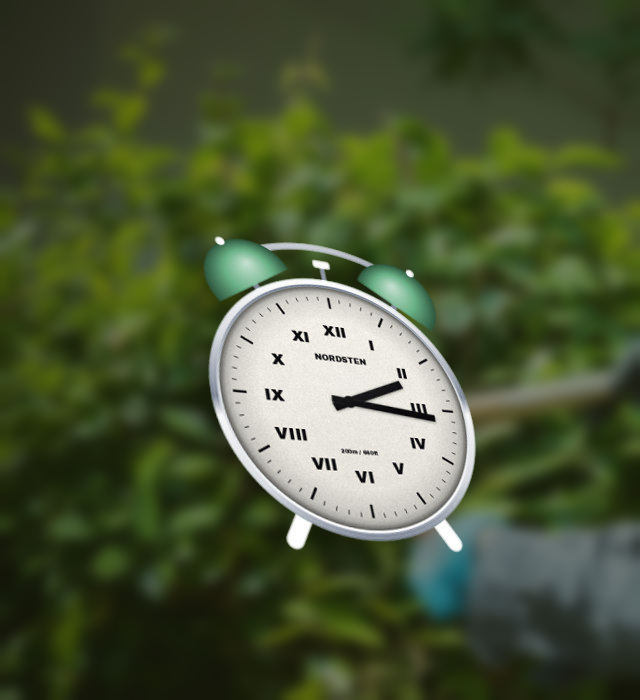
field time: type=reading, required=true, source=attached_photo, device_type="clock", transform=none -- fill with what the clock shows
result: 2:16
